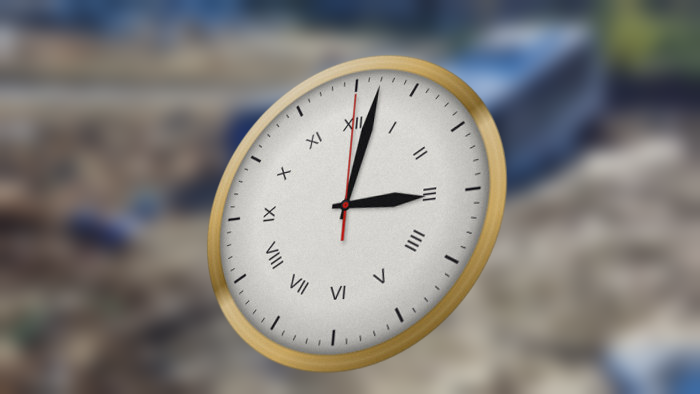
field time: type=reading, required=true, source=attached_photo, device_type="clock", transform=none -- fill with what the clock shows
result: 3:02:00
